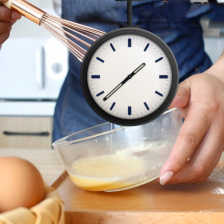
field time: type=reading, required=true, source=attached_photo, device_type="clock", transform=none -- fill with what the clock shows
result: 1:38
